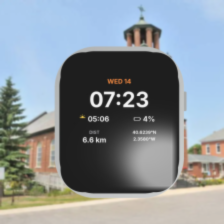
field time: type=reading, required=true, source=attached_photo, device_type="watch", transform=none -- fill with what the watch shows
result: 7:23
